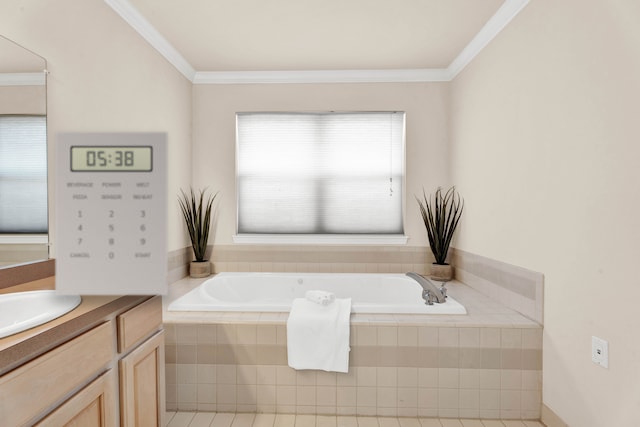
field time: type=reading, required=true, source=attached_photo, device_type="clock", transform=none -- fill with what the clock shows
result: 5:38
